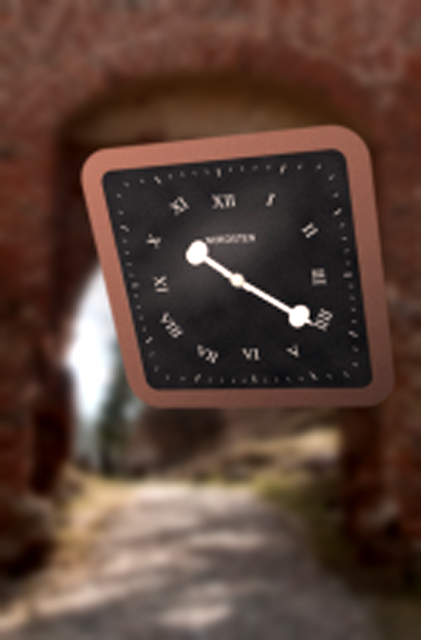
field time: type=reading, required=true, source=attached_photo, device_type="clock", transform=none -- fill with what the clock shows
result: 10:21
